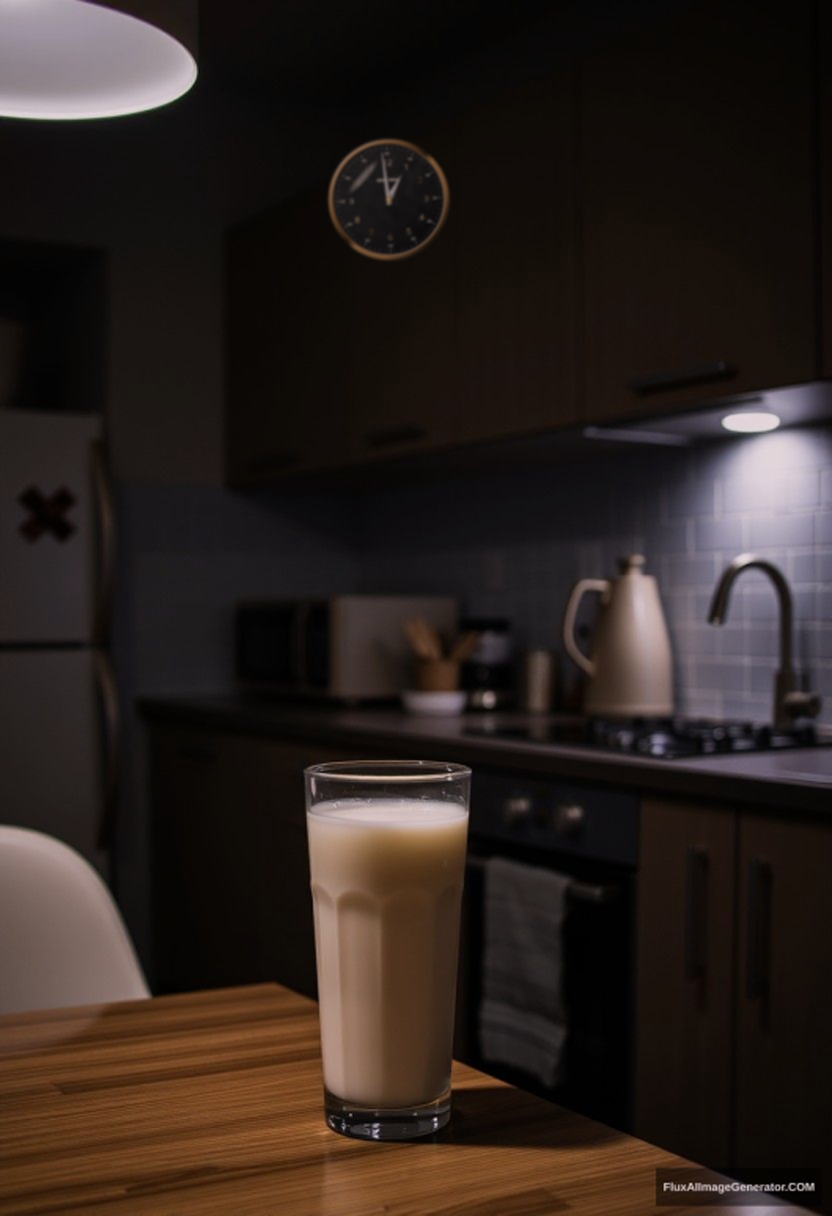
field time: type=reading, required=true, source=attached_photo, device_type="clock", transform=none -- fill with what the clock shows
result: 12:59
